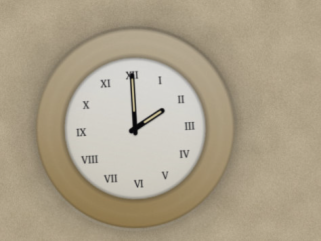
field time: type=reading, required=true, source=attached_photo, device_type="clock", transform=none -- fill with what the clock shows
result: 2:00
